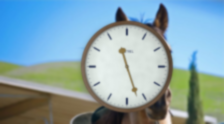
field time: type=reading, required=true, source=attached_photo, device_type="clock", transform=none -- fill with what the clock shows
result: 11:27
